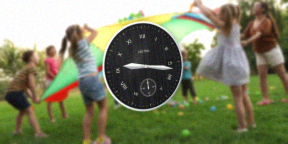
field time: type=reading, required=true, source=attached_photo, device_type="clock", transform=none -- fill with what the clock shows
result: 9:17
